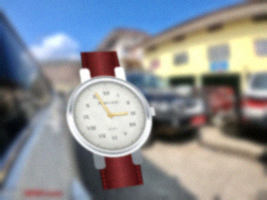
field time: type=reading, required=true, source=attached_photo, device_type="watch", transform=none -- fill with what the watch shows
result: 2:56
